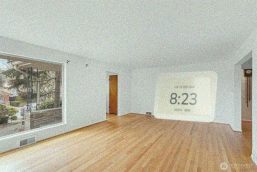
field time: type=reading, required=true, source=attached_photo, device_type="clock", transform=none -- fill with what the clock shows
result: 8:23
